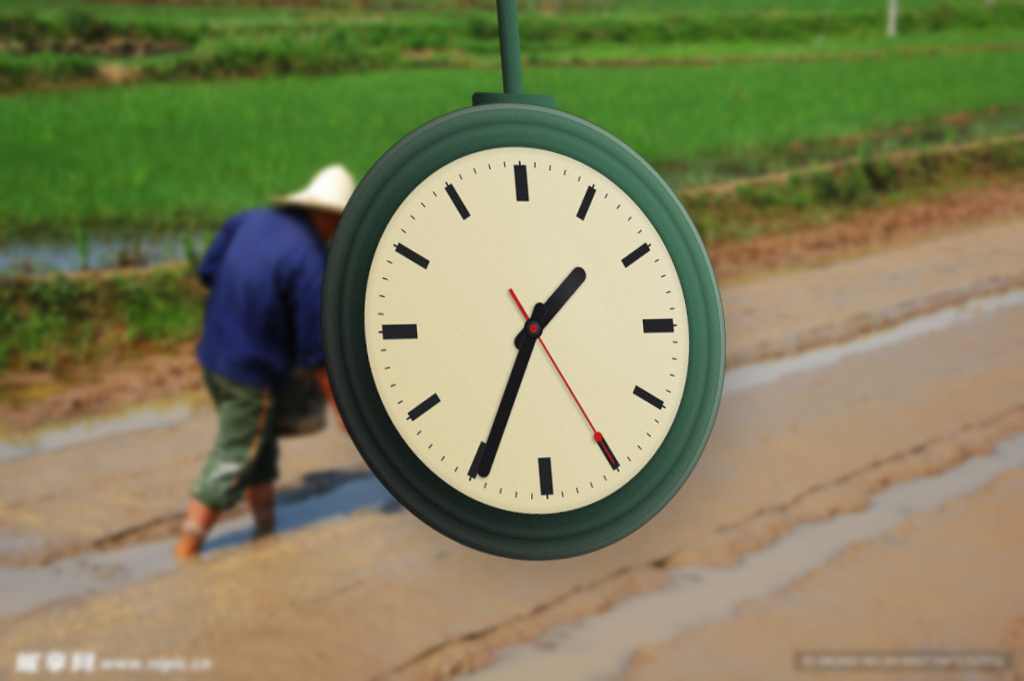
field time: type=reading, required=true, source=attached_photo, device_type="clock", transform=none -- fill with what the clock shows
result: 1:34:25
